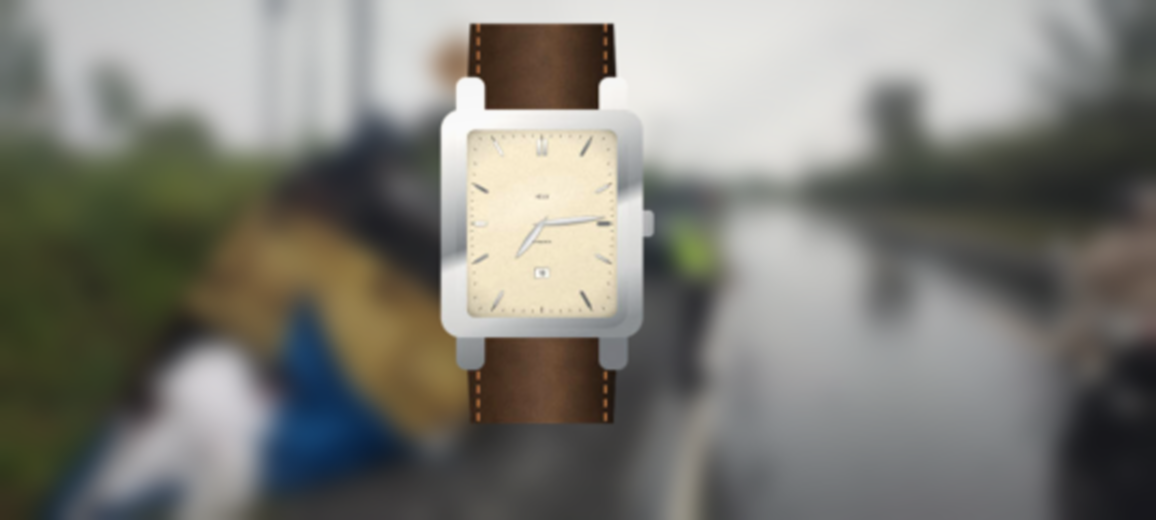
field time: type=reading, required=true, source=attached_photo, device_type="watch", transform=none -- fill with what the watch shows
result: 7:14
